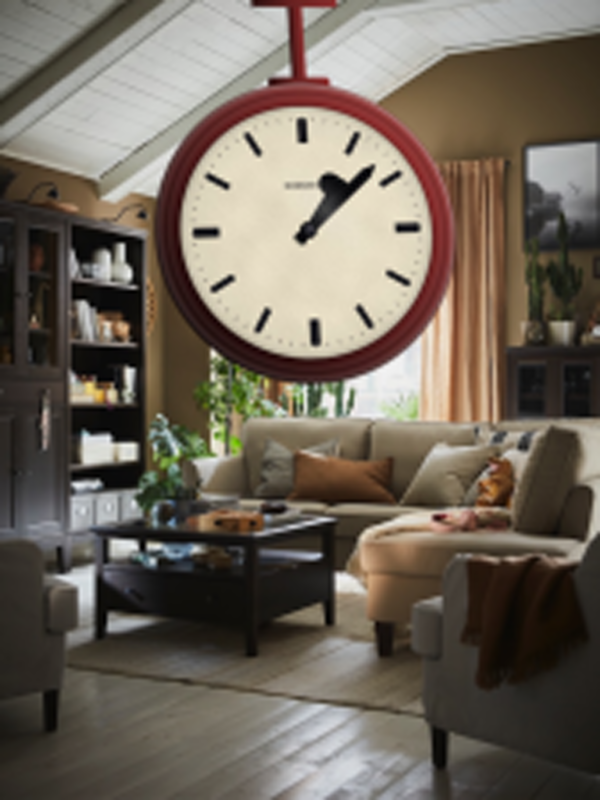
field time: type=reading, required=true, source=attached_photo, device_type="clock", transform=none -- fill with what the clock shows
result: 1:08
